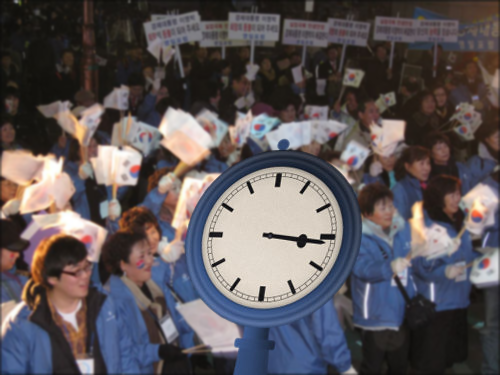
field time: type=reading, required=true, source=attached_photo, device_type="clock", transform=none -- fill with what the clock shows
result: 3:16
